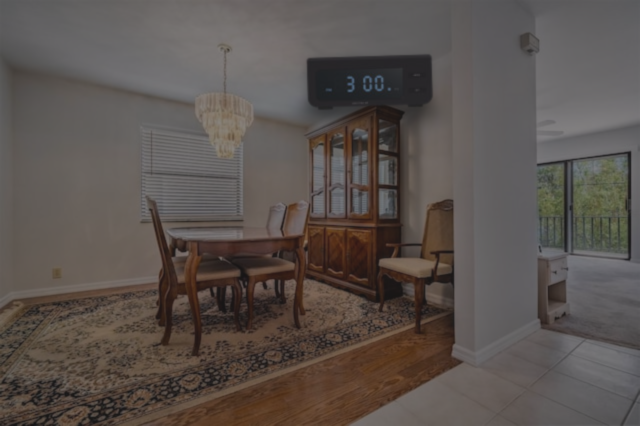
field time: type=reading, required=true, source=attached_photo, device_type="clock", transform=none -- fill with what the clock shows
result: 3:00
